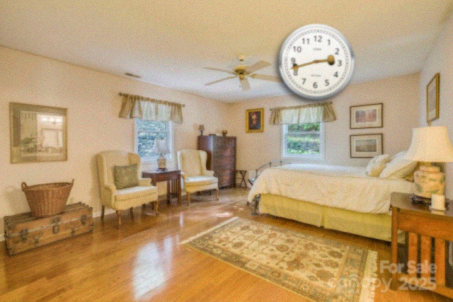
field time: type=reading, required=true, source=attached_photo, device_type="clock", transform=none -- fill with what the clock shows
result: 2:42
